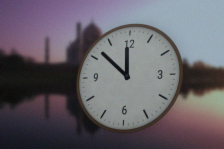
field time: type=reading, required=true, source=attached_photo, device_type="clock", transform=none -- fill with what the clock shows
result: 11:52
